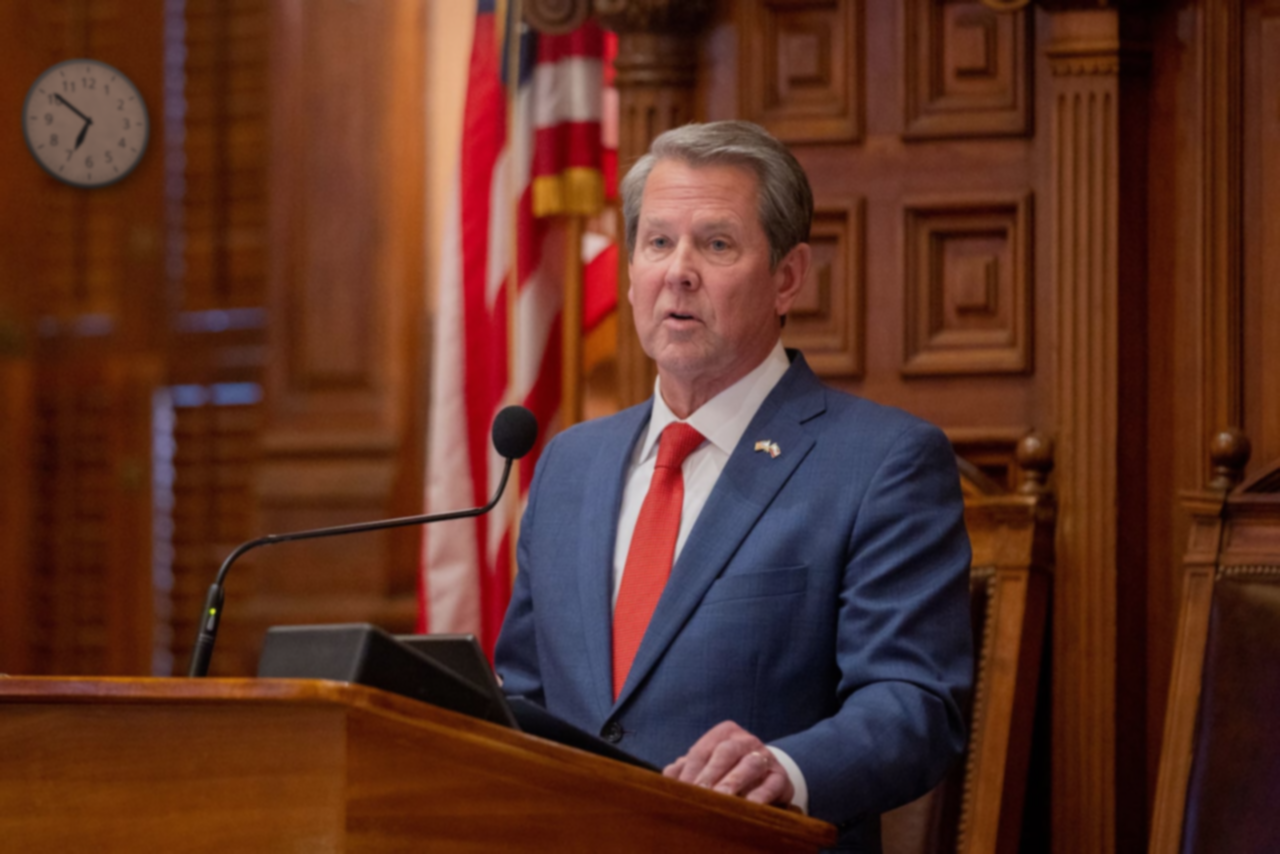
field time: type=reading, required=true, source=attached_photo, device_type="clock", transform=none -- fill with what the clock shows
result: 6:51
